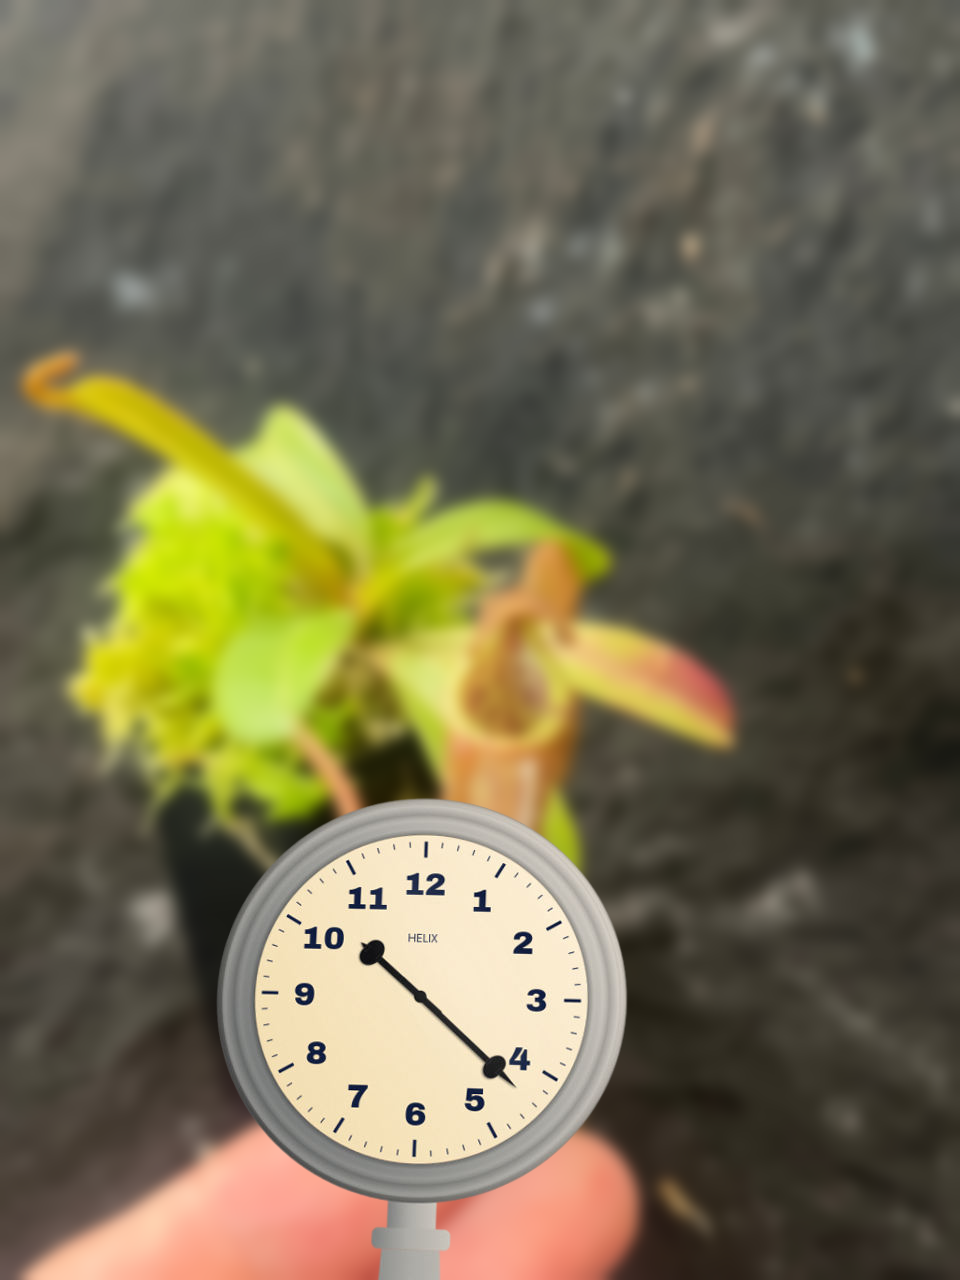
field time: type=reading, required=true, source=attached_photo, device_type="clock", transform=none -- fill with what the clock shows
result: 10:22
